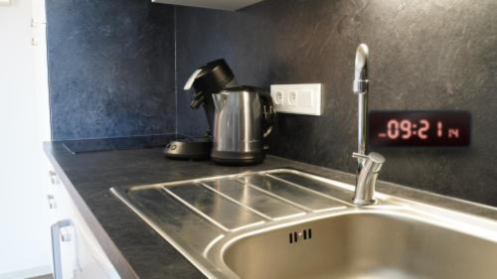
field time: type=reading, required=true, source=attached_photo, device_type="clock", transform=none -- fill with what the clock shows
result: 9:21
